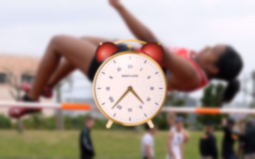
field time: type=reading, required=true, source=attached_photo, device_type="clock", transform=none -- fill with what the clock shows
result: 4:37
